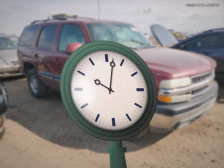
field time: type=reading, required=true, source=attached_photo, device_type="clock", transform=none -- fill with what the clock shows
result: 10:02
